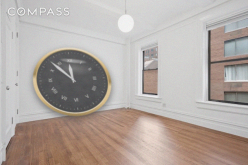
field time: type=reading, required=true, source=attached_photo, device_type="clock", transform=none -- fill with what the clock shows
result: 11:53
